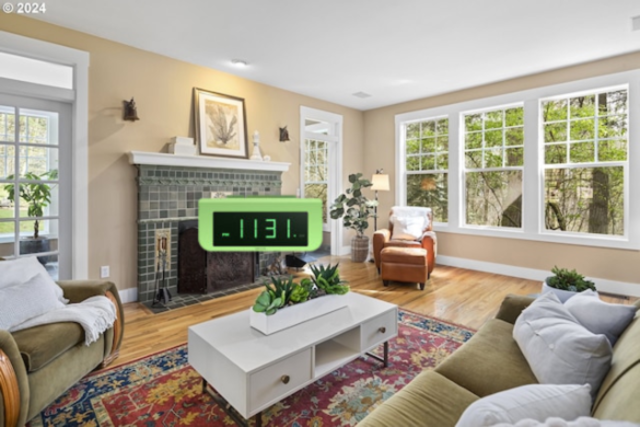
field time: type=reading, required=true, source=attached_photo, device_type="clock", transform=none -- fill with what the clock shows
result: 11:31
